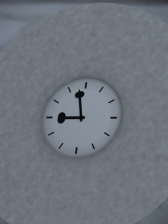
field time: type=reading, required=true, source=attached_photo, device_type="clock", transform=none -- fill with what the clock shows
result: 8:58
